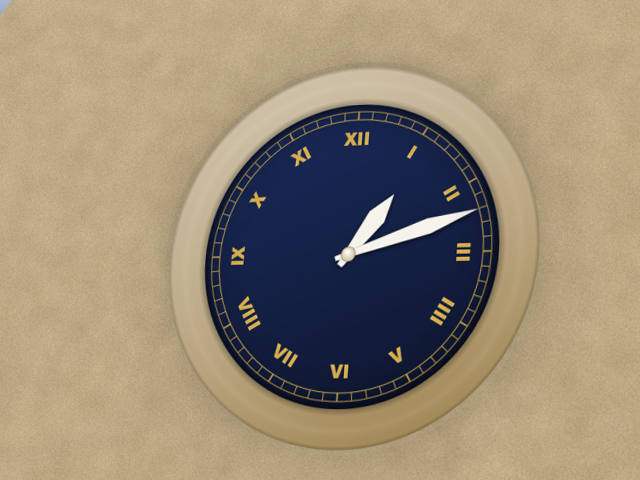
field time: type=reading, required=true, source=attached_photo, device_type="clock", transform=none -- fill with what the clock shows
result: 1:12
